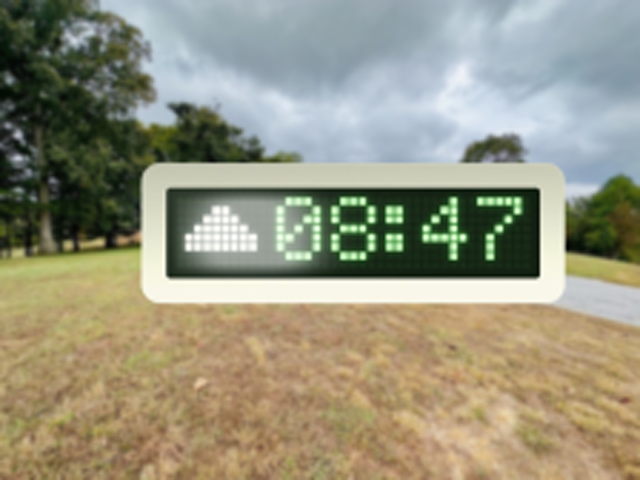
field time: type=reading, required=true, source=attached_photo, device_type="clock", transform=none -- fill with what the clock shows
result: 8:47
